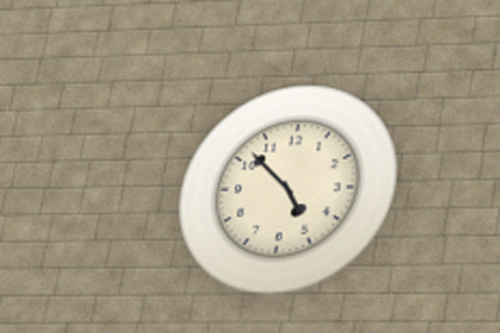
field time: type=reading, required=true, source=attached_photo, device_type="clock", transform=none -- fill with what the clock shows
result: 4:52
